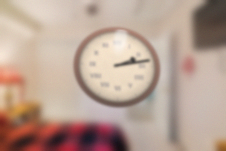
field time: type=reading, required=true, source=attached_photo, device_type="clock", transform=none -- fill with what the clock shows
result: 2:13
